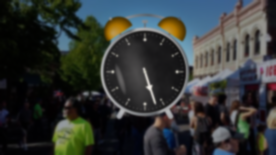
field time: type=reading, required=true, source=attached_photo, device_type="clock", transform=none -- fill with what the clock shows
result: 5:27
